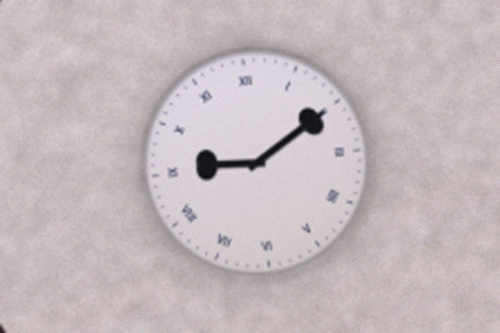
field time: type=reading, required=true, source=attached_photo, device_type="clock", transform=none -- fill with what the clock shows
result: 9:10
